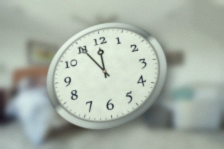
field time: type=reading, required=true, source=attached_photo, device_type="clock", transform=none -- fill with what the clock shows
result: 11:55
